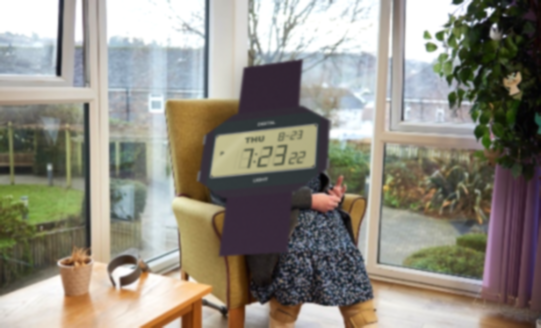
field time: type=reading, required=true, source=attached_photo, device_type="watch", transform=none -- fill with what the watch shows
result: 7:23:22
